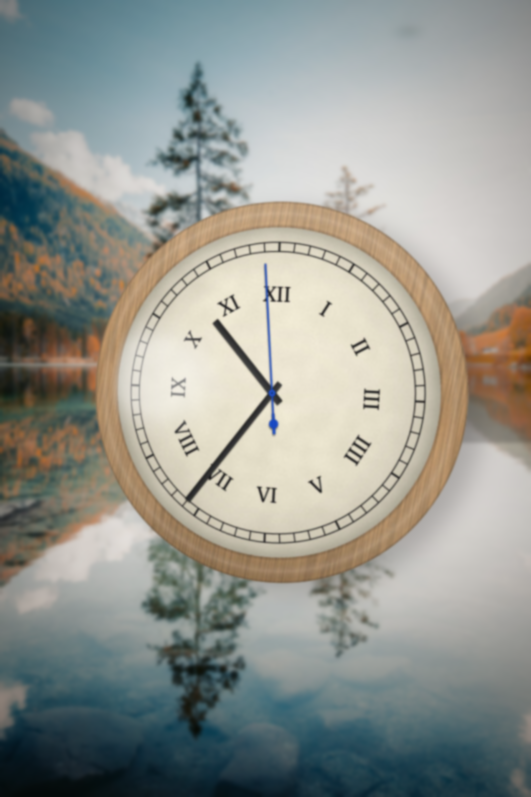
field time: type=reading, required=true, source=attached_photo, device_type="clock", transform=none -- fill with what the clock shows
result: 10:35:59
